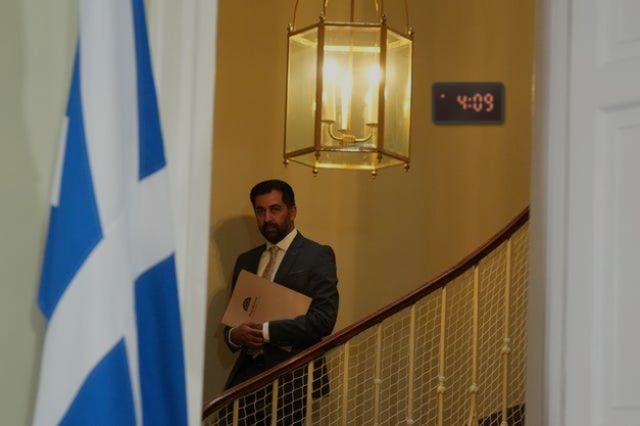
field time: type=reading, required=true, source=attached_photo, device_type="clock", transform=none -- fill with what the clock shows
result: 4:09
